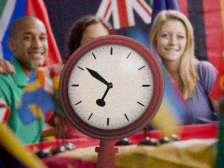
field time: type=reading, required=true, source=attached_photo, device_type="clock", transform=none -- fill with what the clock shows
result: 6:51
